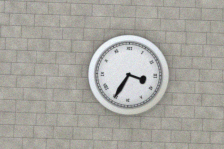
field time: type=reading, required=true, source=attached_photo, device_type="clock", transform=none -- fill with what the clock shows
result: 3:35
